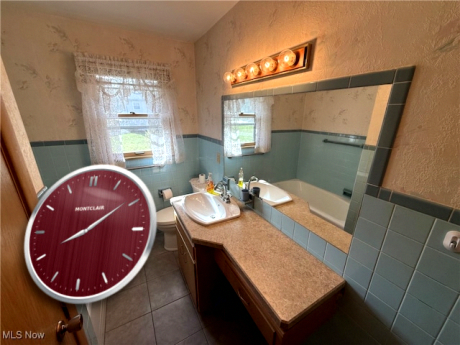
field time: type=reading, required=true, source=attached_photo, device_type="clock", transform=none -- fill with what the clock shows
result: 8:09
